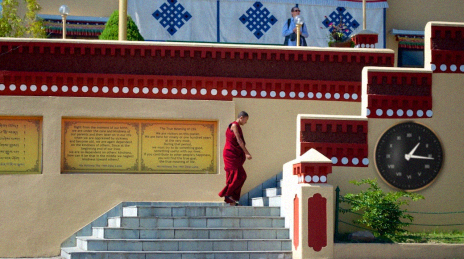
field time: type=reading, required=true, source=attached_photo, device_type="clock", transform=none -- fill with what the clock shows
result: 1:16
